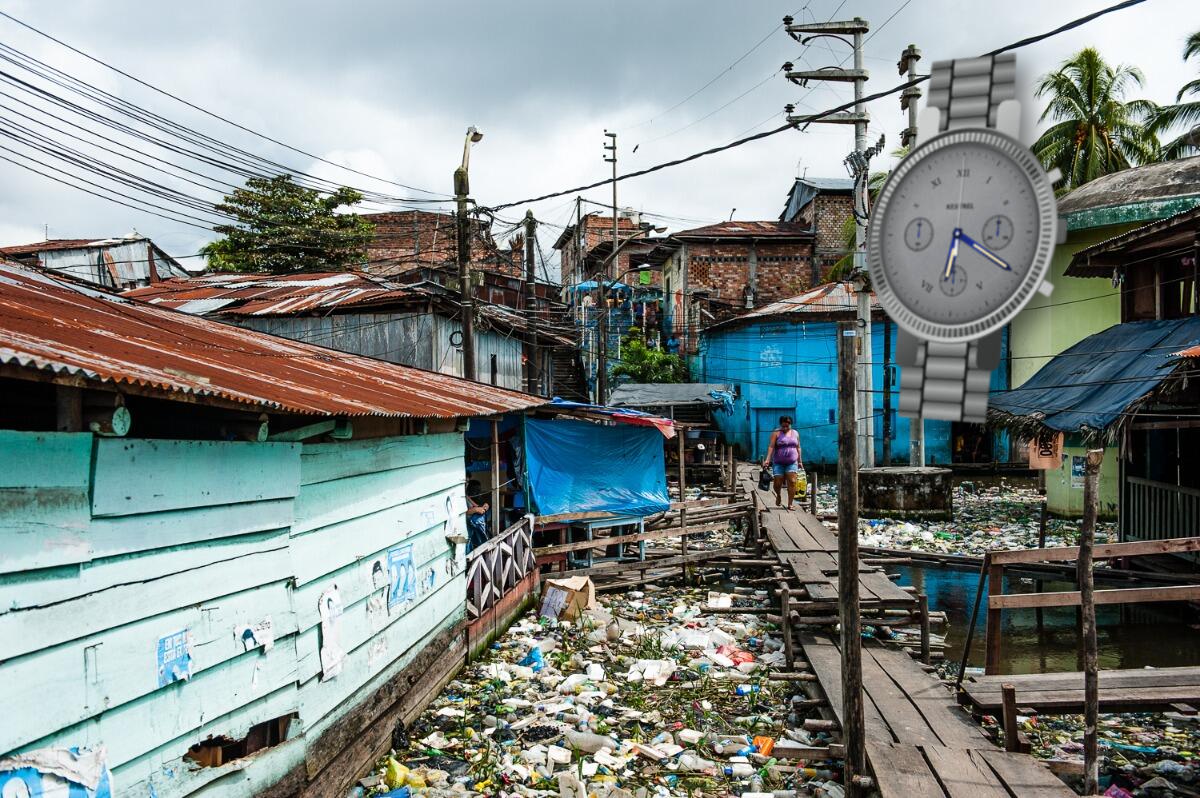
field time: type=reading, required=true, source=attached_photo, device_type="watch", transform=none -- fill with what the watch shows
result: 6:20
